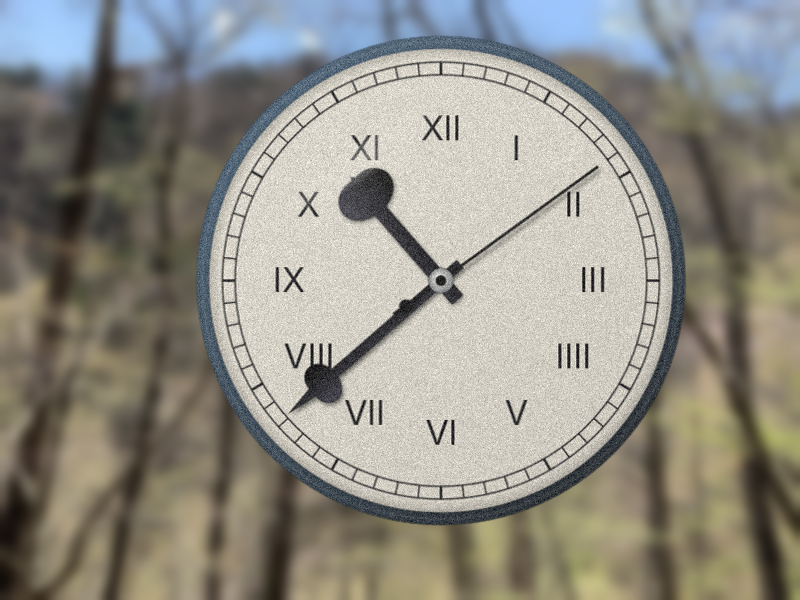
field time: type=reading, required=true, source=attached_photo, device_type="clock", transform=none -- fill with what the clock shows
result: 10:38:09
